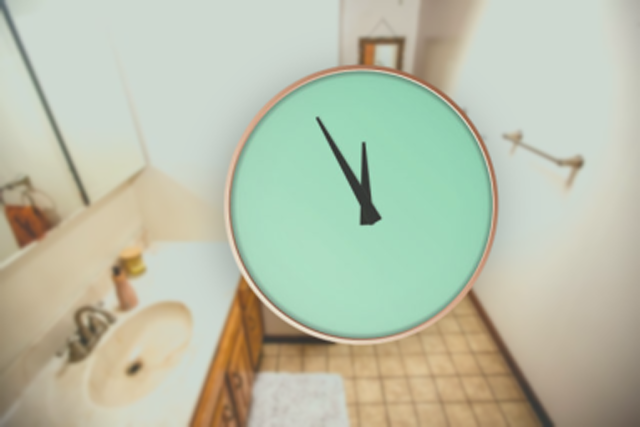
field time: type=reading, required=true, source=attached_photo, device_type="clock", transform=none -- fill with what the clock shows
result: 11:55
